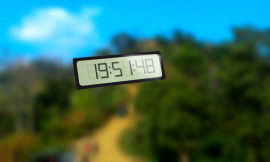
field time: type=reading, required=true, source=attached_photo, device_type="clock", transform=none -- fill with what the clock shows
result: 19:51:48
